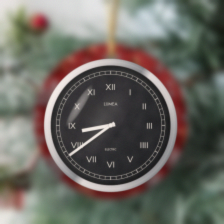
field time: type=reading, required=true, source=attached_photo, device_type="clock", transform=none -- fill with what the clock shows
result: 8:39
